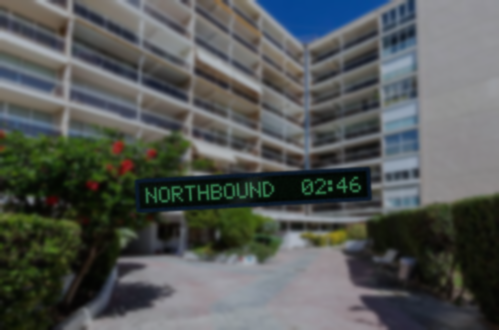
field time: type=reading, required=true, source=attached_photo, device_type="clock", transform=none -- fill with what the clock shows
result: 2:46
